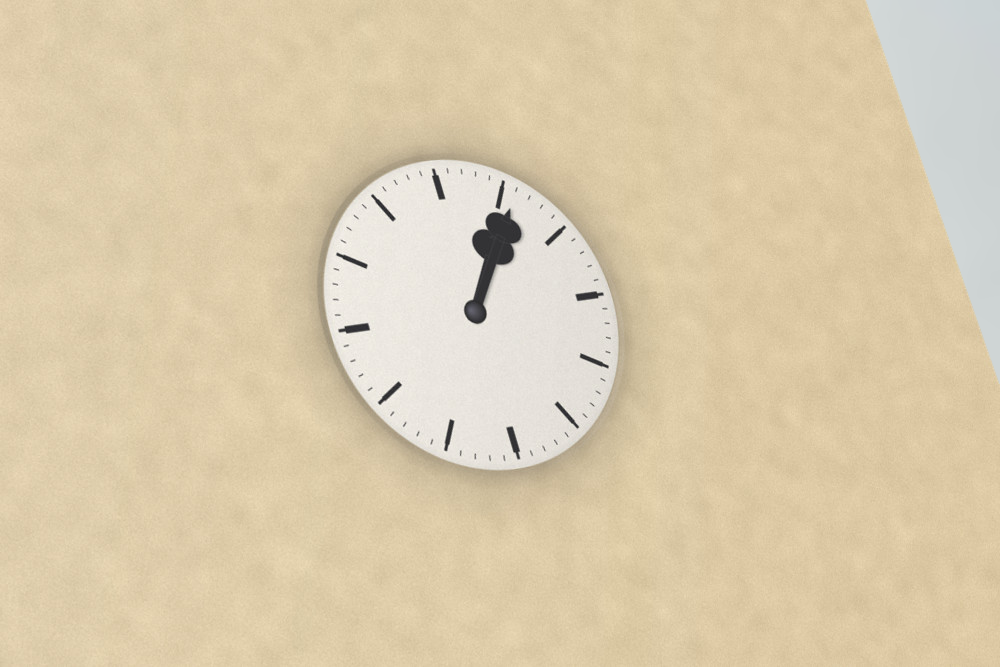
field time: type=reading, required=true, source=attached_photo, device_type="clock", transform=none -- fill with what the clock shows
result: 1:06
